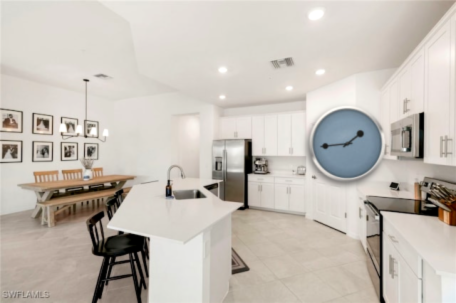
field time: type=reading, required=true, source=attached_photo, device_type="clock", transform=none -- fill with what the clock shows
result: 1:44
